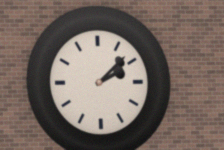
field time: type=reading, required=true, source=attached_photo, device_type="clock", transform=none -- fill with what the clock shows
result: 2:08
